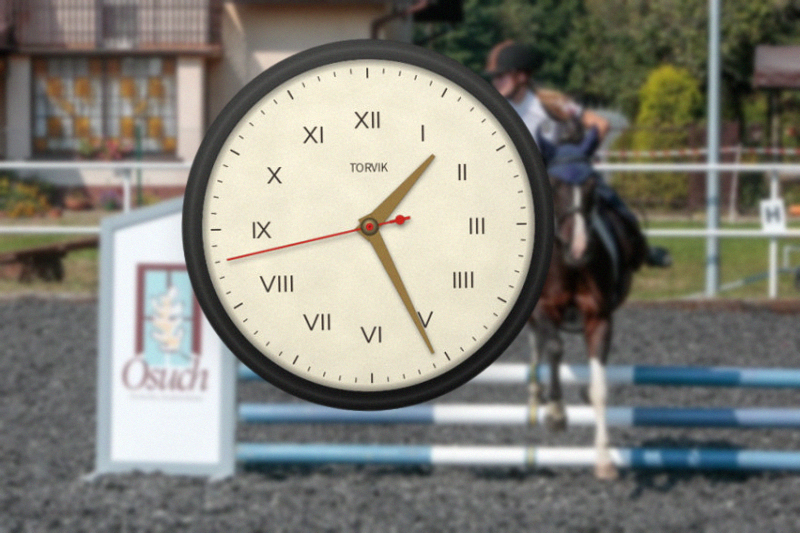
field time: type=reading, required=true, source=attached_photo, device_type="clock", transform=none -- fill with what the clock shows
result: 1:25:43
